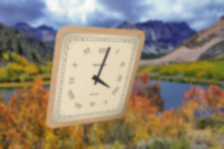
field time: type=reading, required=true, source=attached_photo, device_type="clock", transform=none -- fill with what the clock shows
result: 4:02
